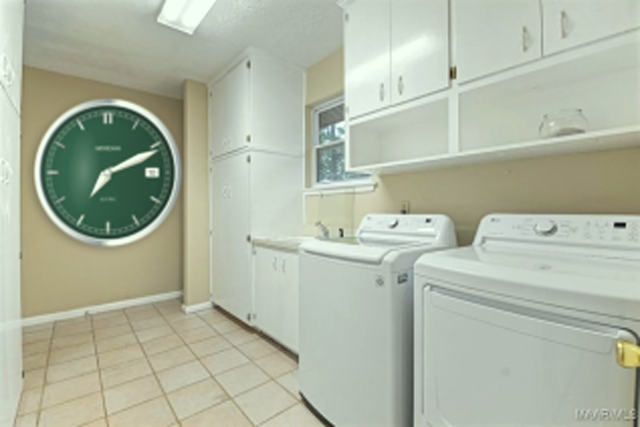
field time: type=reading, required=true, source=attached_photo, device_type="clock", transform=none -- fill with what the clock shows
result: 7:11
